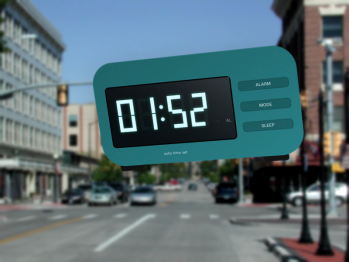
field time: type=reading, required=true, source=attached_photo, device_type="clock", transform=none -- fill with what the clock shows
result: 1:52
